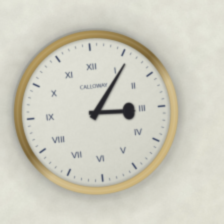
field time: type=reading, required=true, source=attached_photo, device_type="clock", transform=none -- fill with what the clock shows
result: 3:06
